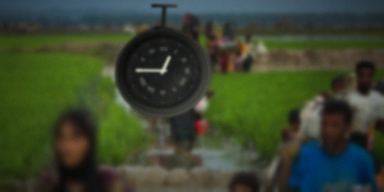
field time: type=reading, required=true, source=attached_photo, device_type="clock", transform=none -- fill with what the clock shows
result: 12:45
